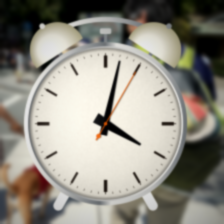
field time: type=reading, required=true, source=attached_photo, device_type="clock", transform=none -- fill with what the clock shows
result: 4:02:05
